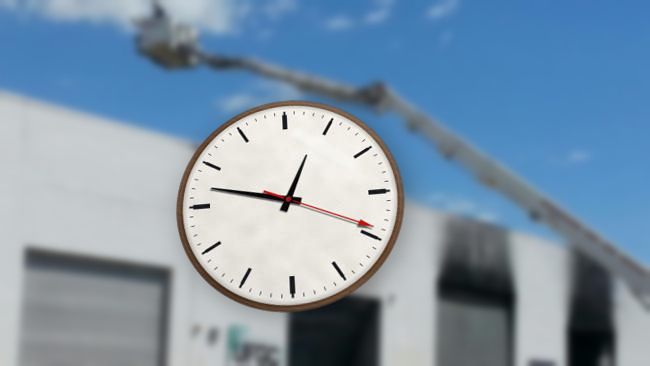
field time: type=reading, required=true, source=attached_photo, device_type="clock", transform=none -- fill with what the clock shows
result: 12:47:19
